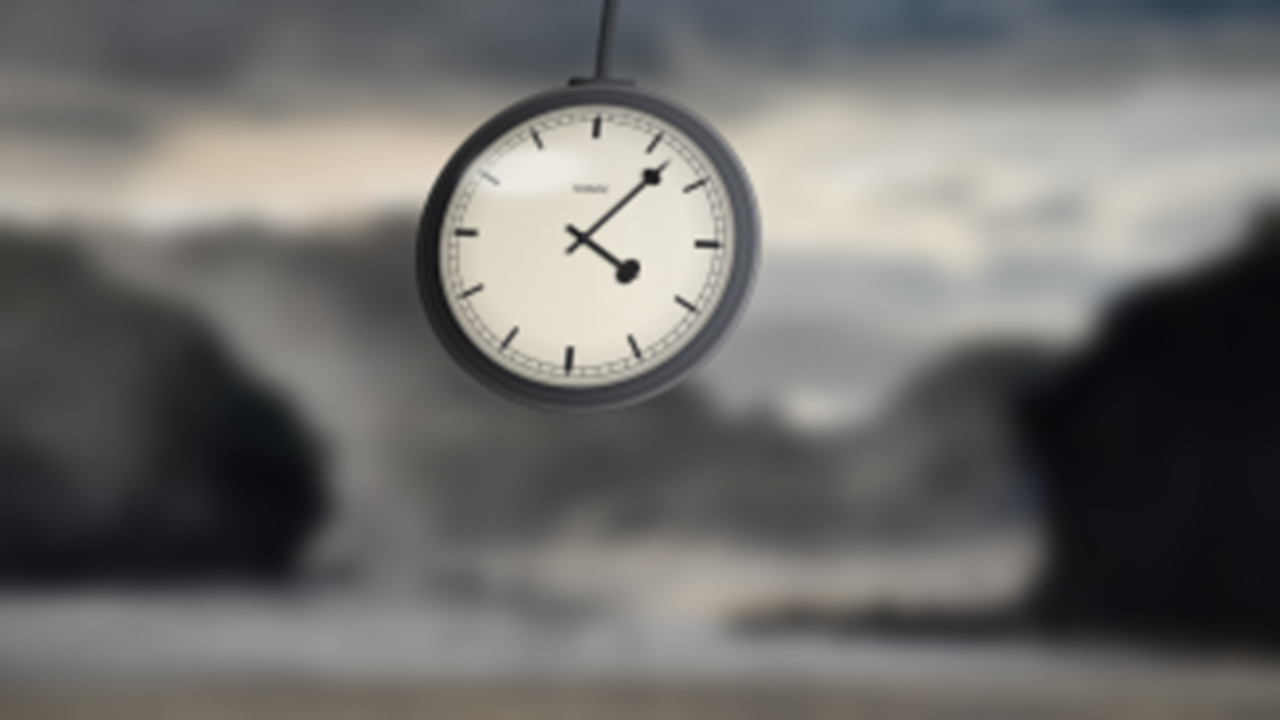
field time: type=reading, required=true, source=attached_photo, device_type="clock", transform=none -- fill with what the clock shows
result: 4:07
